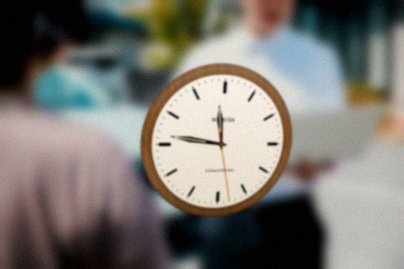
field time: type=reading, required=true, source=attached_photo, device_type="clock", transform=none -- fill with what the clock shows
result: 11:46:28
